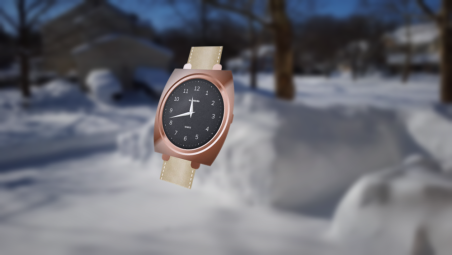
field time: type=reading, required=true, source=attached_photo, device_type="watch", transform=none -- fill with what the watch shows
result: 11:42
